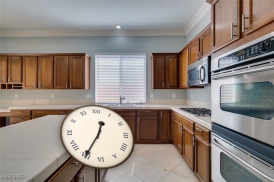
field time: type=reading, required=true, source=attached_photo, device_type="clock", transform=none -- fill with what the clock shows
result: 12:35
